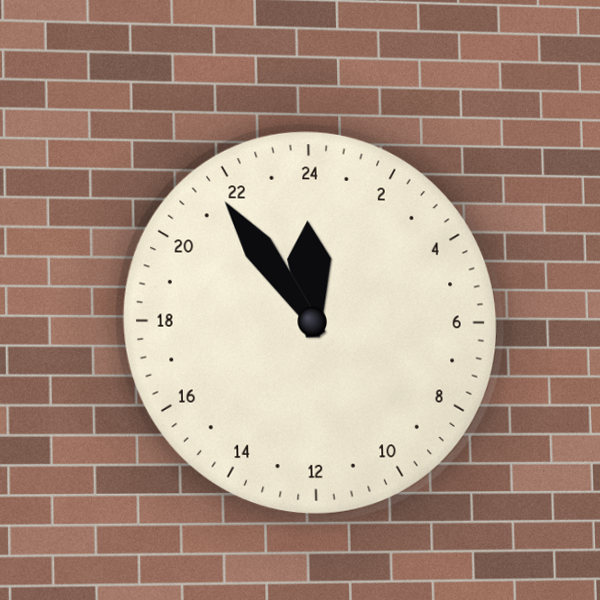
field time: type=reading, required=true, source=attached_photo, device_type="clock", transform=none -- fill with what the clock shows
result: 23:54
